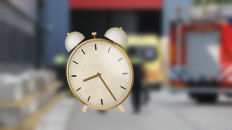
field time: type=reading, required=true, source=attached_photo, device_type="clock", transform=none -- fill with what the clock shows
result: 8:25
